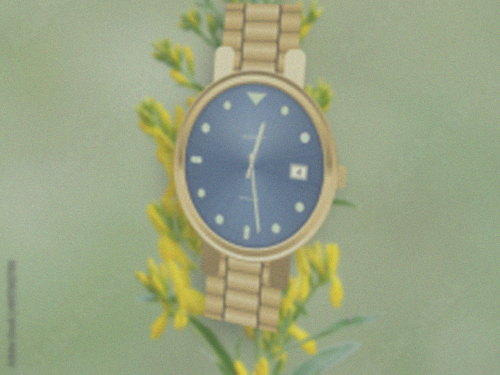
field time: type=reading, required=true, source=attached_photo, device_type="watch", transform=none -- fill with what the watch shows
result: 12:28
